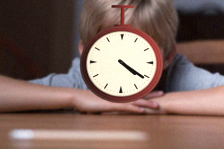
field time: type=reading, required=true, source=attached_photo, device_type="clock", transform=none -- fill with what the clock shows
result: 4:21
